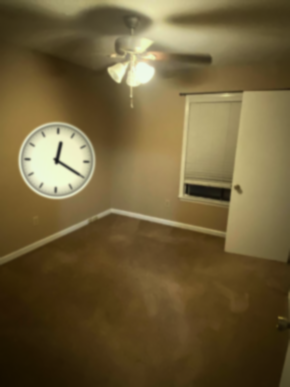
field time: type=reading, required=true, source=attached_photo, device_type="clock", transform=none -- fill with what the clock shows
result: 12:20
